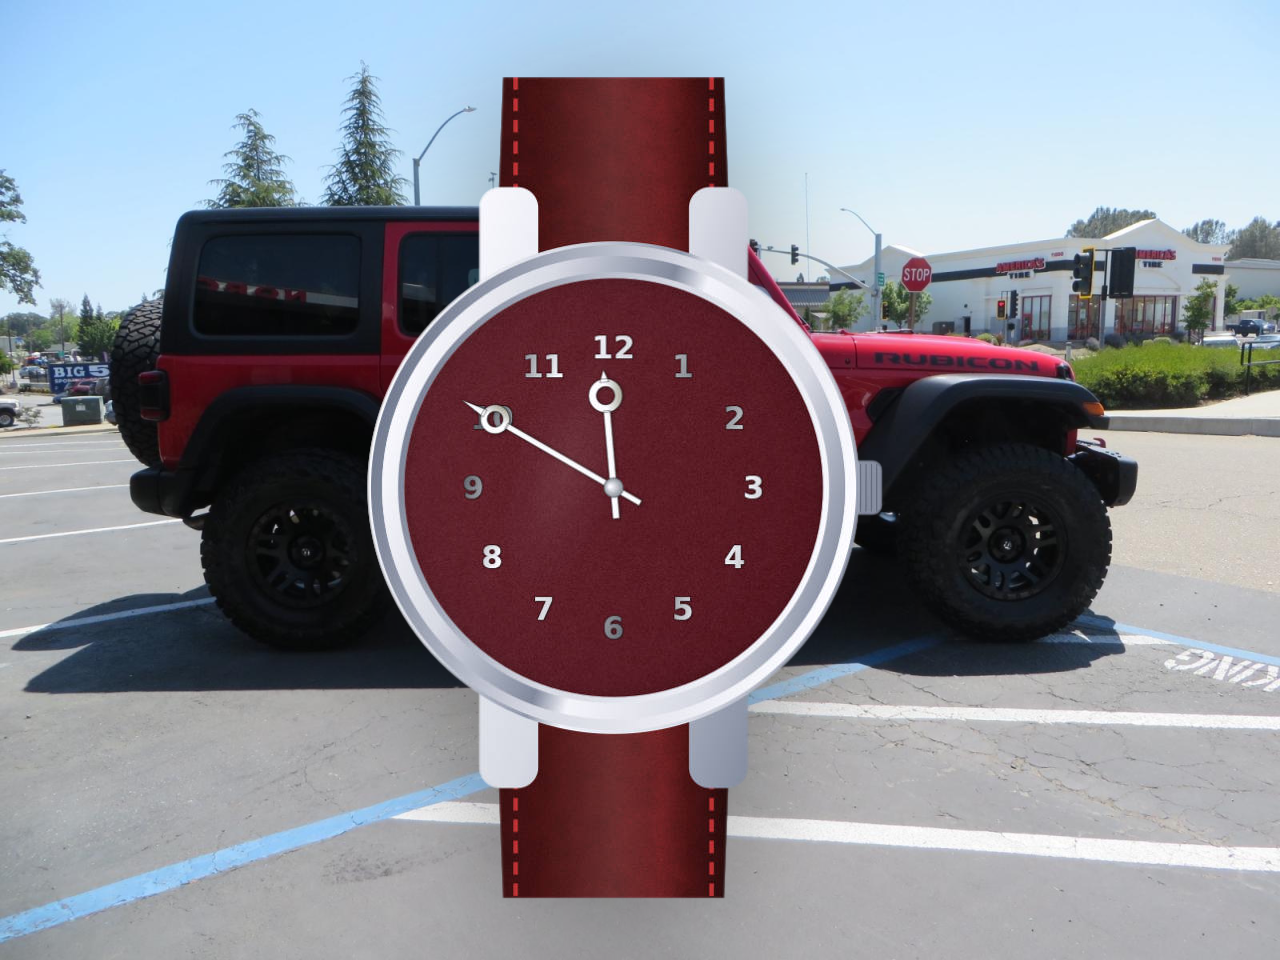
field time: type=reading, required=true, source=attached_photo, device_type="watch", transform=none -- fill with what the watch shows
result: 11:50
